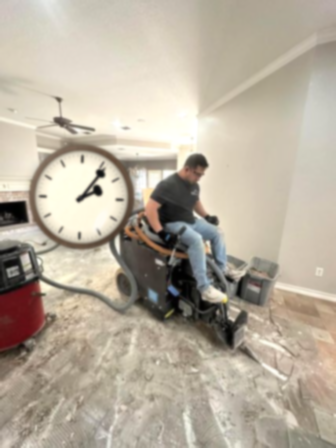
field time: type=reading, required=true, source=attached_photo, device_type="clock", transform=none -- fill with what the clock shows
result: 2:06
